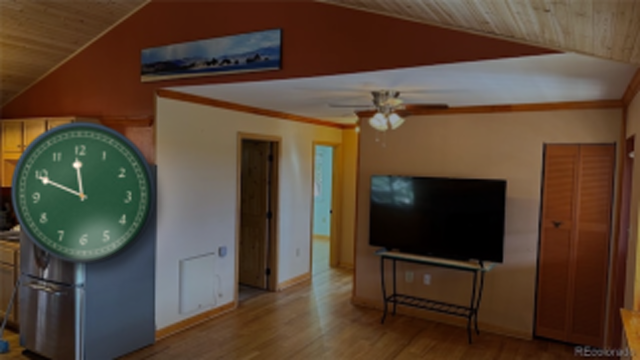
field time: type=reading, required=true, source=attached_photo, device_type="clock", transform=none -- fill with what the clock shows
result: 11:49
